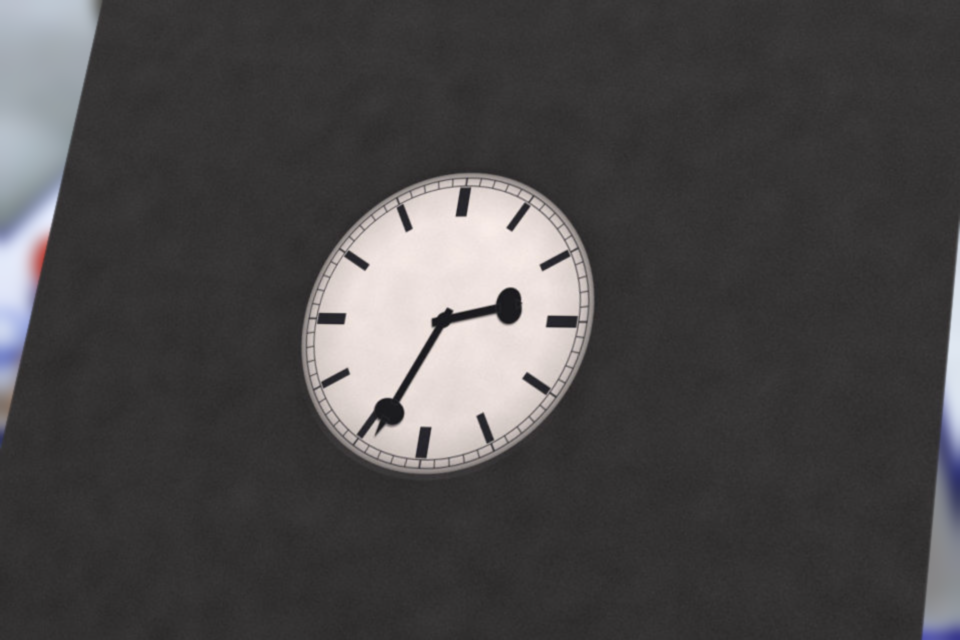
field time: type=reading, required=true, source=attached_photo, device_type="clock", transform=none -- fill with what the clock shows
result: 2:34
